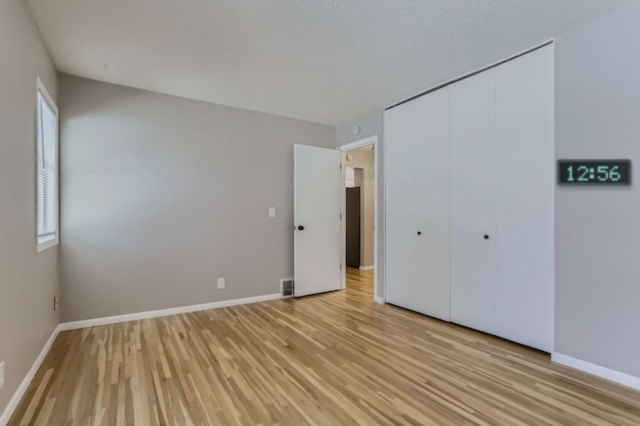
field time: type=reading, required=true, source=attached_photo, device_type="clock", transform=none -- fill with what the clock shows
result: 12:56
